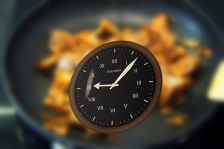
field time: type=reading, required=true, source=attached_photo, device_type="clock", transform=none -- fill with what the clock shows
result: 9:07
